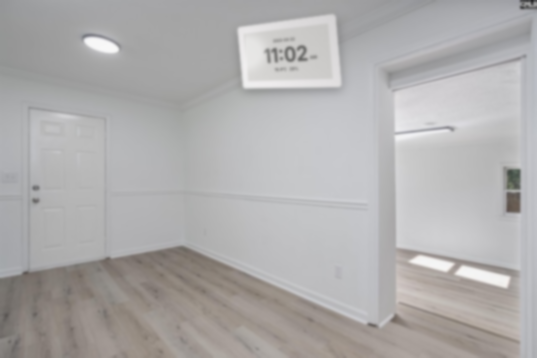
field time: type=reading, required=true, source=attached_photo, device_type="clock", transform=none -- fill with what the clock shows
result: 11:02
